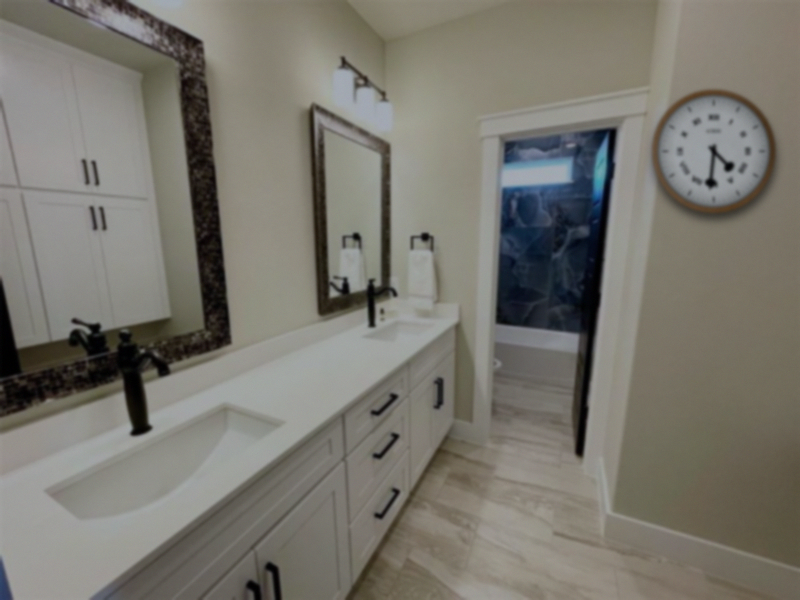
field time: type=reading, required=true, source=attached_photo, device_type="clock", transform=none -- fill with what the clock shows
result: 4:31
